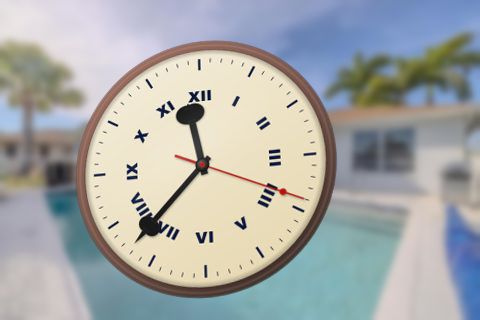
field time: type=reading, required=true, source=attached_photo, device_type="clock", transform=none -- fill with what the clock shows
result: 11:37:19
